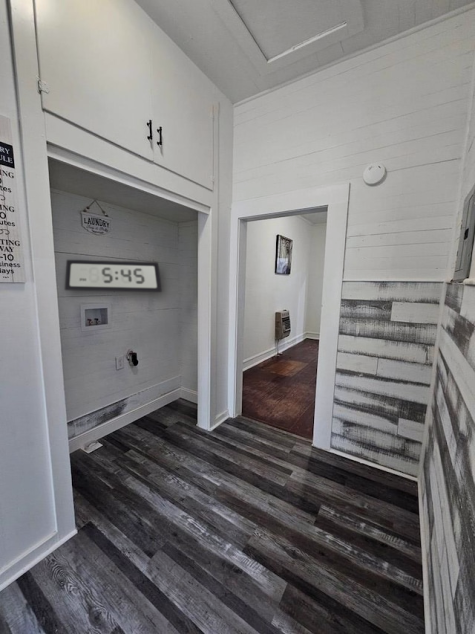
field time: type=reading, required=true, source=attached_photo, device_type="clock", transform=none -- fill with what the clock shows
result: 5:45
